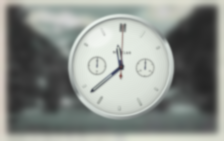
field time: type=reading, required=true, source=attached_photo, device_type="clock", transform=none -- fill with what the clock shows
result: 11:38
